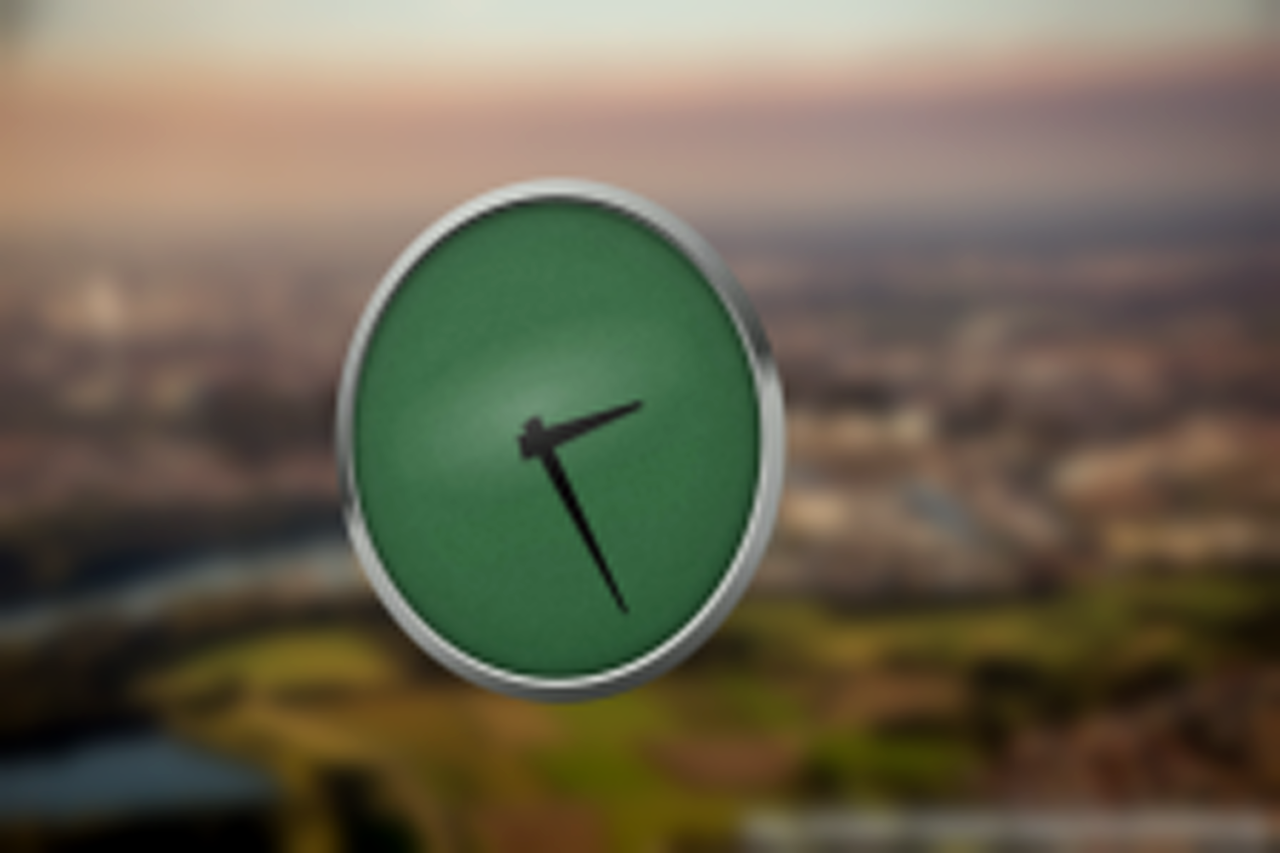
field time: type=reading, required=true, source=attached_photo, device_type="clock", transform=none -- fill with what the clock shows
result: 2:25
